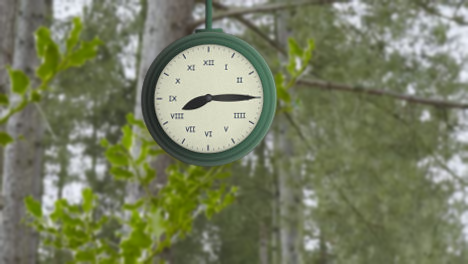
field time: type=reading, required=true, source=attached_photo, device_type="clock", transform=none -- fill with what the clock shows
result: 8:15
